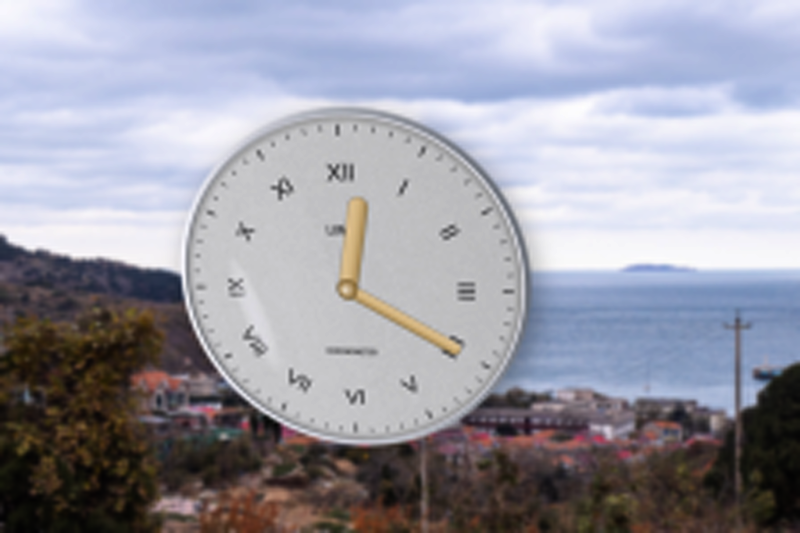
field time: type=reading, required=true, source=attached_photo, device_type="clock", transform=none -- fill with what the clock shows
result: 12:20
